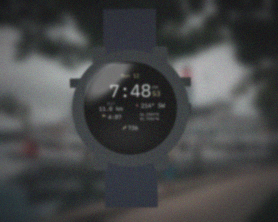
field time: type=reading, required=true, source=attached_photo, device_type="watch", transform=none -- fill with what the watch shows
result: 7:48
